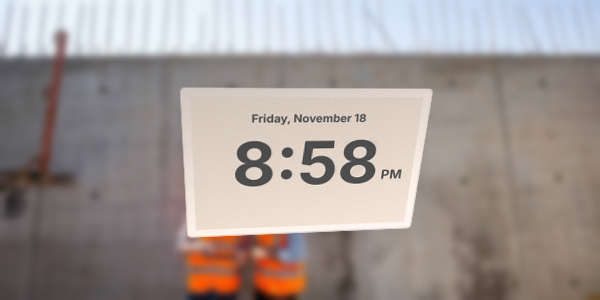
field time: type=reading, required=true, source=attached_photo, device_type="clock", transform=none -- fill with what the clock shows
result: 8:58
